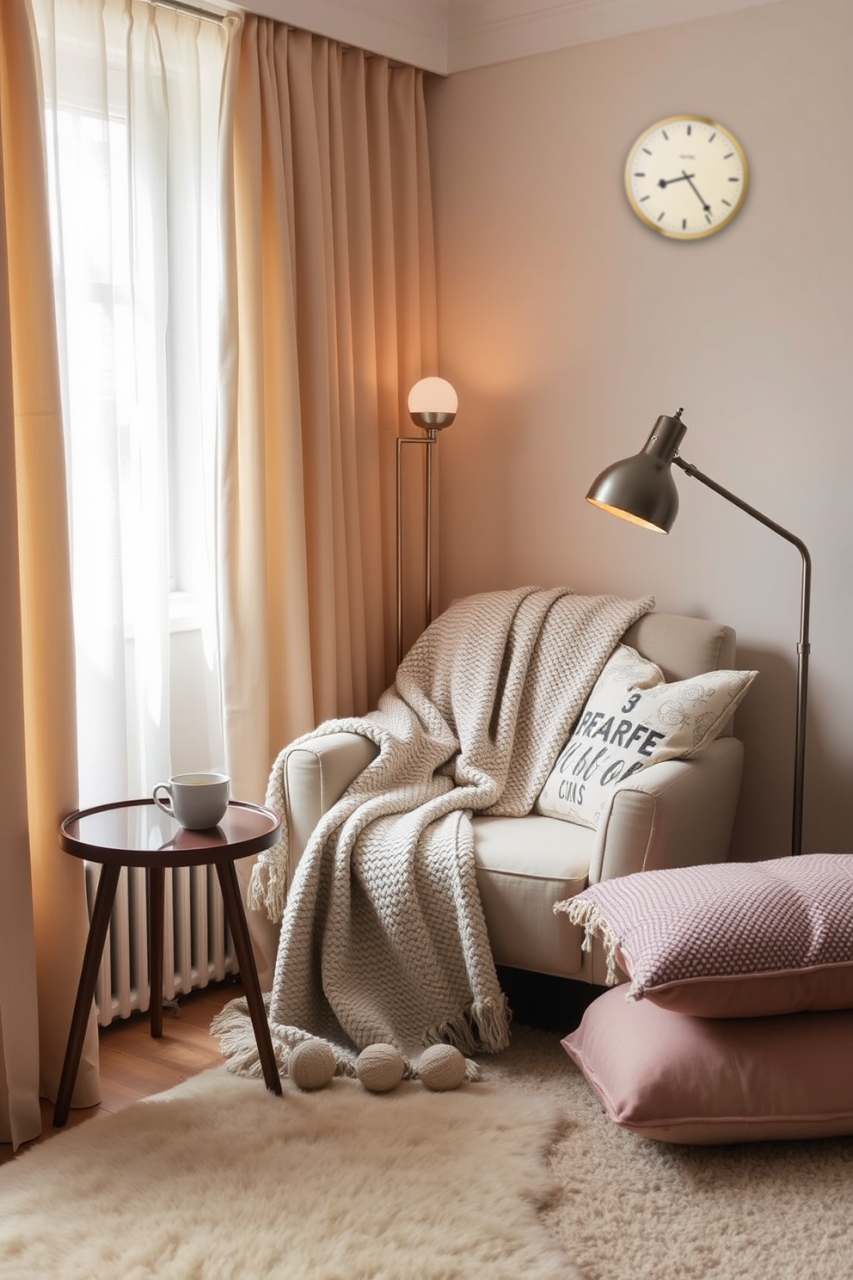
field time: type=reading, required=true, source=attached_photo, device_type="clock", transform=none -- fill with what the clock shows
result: 8:24
